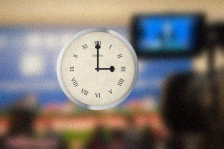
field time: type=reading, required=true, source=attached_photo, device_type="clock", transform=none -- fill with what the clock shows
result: 3:00
